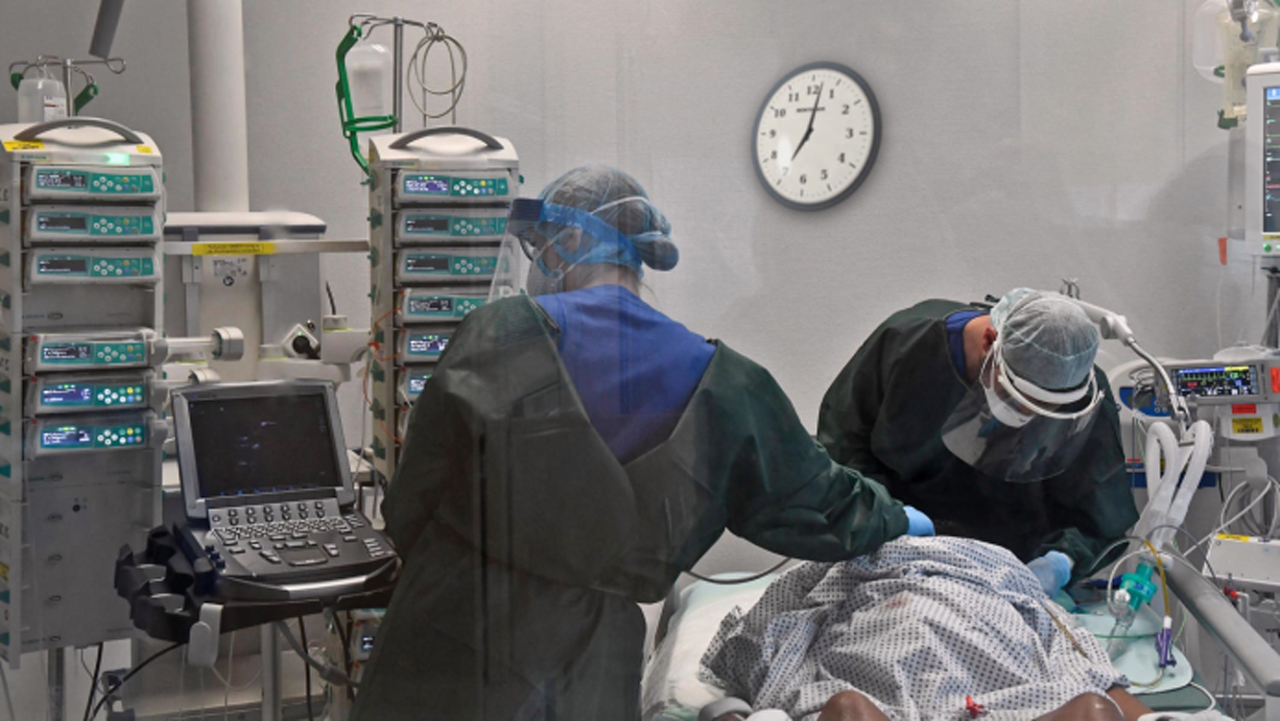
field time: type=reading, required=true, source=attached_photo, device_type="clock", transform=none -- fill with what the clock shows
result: 7:02
